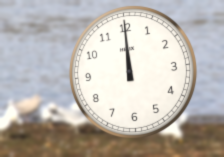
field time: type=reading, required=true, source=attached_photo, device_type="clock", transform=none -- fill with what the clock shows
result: 12:00
